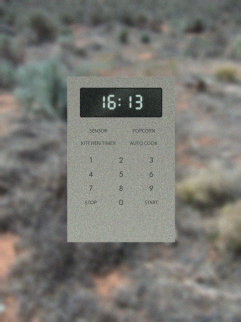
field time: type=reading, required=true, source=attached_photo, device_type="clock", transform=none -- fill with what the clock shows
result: 16:13
